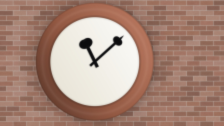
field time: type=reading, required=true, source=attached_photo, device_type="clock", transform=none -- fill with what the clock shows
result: 11:08
